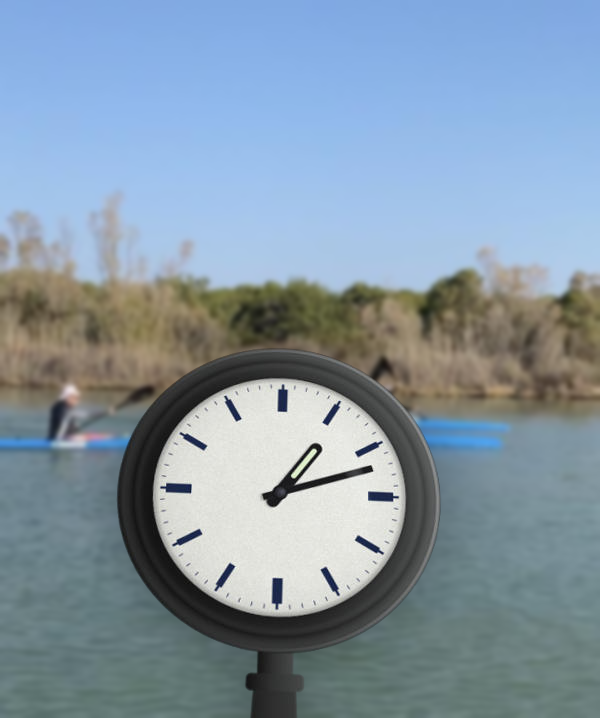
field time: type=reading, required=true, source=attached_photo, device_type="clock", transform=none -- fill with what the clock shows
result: 1:12
